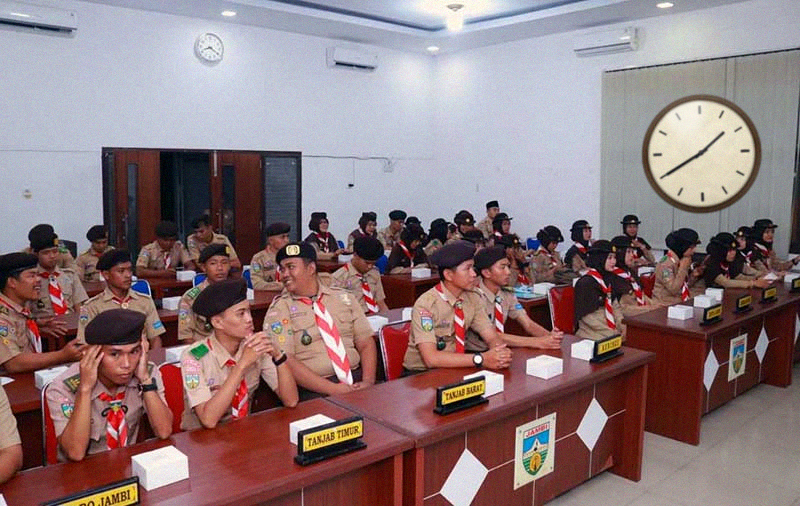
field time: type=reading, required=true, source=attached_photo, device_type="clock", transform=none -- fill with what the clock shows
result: 1:40
